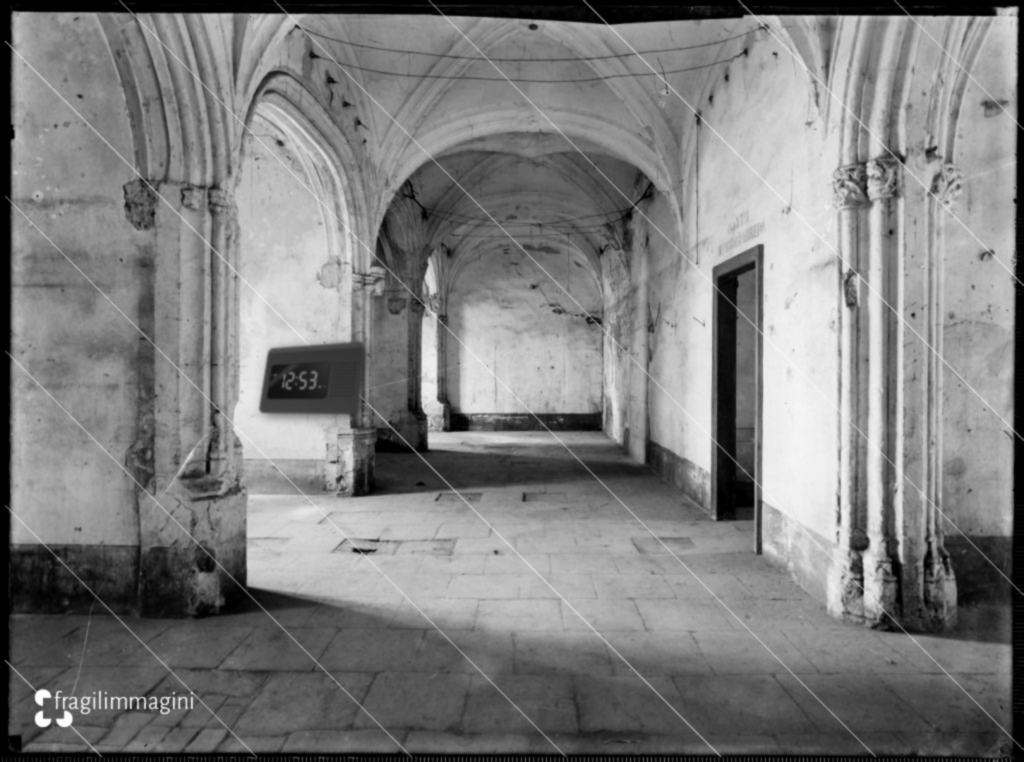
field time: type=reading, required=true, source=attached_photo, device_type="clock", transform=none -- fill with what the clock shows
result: 12:53
